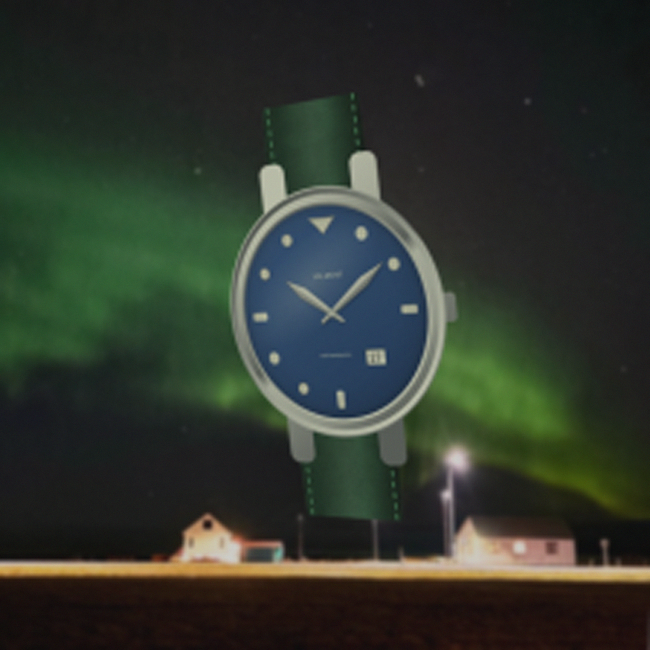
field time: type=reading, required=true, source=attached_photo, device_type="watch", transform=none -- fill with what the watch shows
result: 10:09
